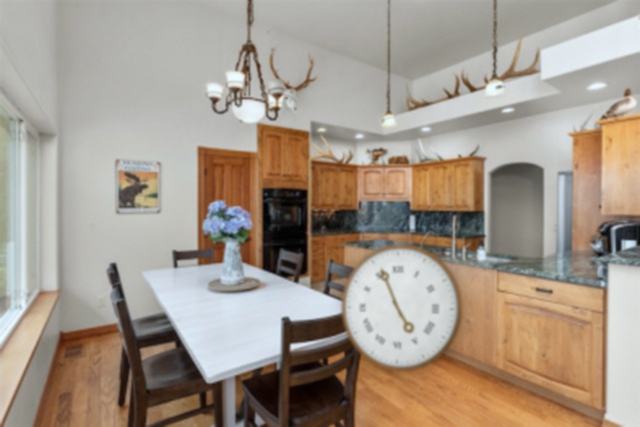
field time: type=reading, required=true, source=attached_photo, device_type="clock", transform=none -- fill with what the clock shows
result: 4:56
